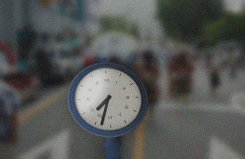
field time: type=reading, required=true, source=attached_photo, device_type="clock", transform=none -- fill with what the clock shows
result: 7:33
